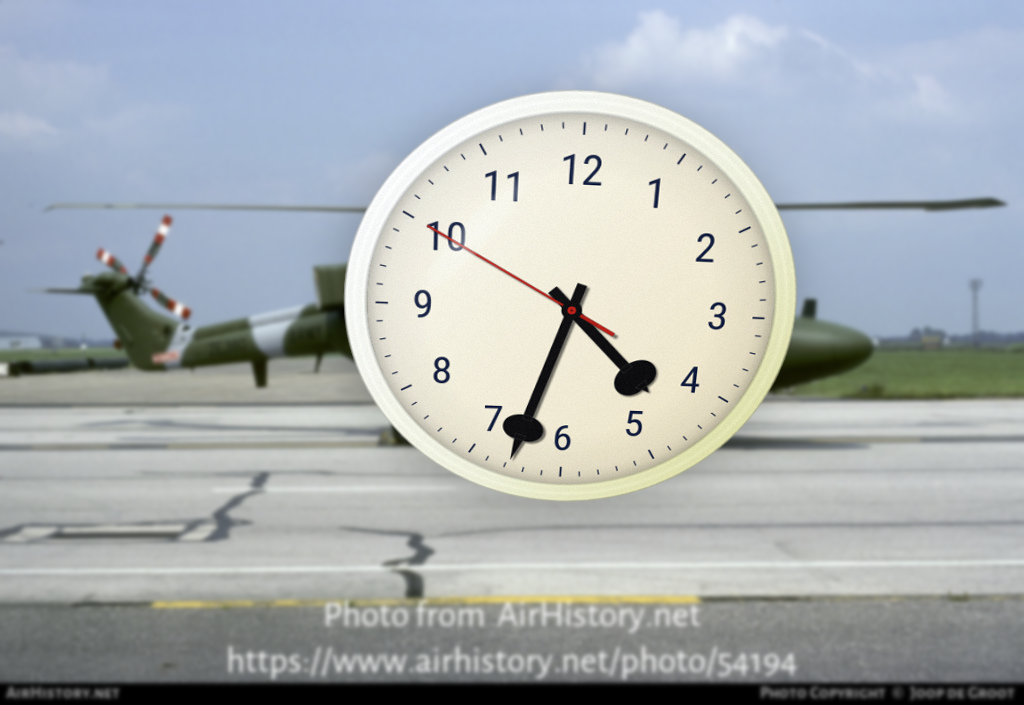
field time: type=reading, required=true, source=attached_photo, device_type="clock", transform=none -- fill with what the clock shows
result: 4:32:50
